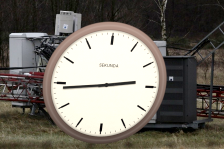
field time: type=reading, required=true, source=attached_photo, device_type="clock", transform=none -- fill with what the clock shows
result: 2:44
